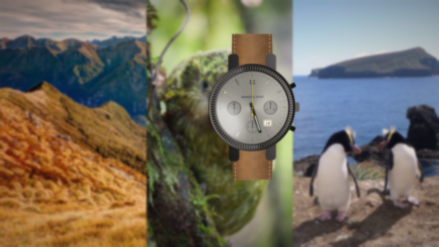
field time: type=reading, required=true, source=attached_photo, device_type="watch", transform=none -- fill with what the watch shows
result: 5:27
